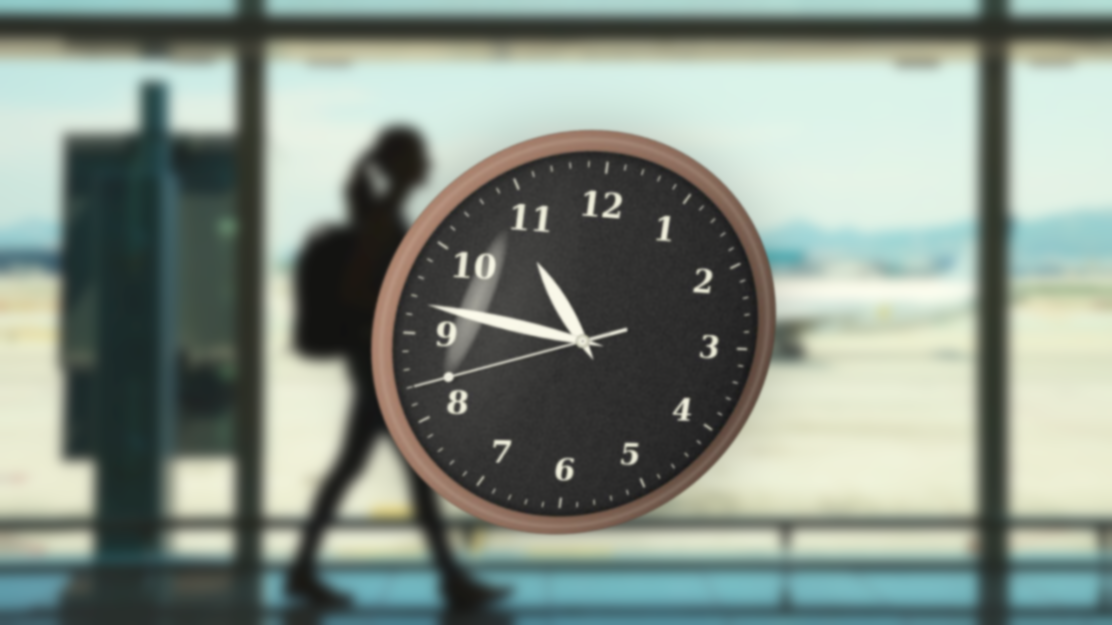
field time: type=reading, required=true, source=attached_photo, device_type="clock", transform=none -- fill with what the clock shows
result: 10:46:42
